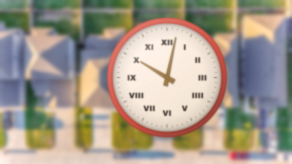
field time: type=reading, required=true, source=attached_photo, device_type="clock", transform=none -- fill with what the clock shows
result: 10:02
